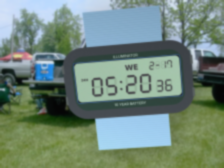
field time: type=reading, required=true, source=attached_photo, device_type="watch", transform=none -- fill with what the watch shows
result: 5:20:36
